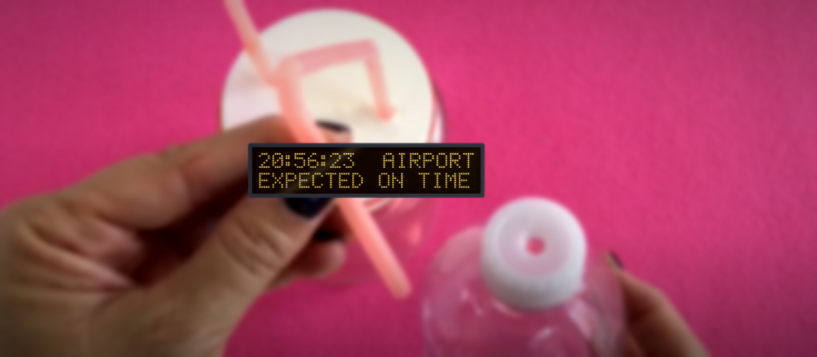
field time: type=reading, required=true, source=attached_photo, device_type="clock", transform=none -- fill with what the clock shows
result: 20:56:23
